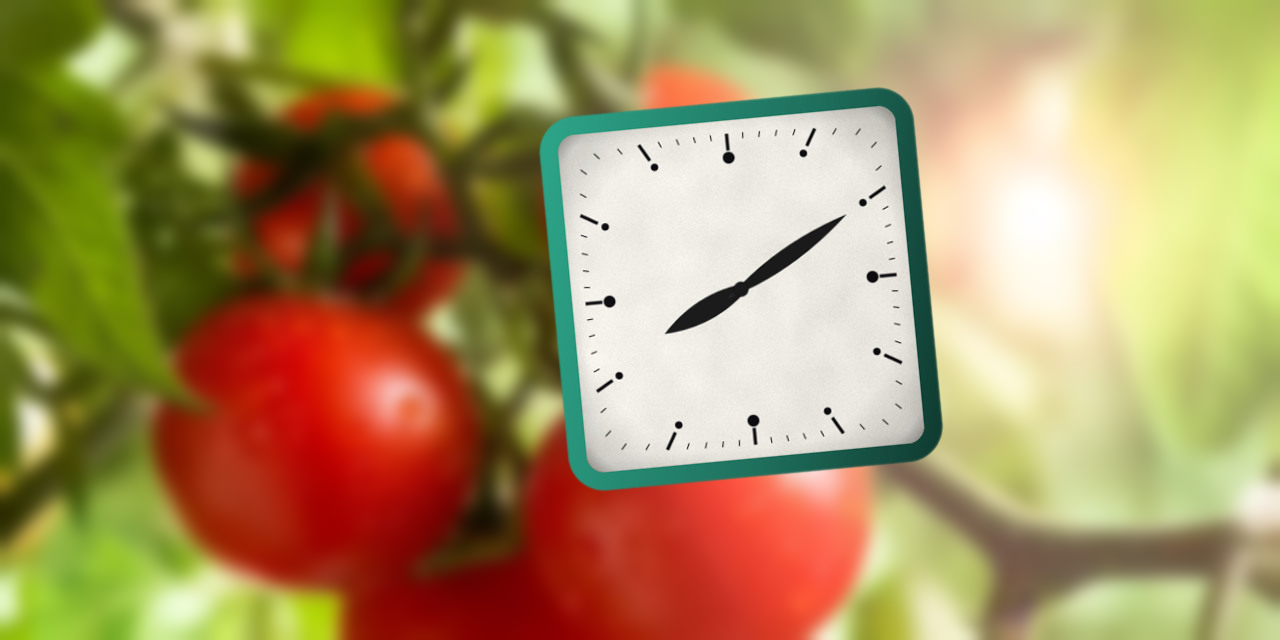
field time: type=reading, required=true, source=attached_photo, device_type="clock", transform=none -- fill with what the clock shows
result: 8:10
